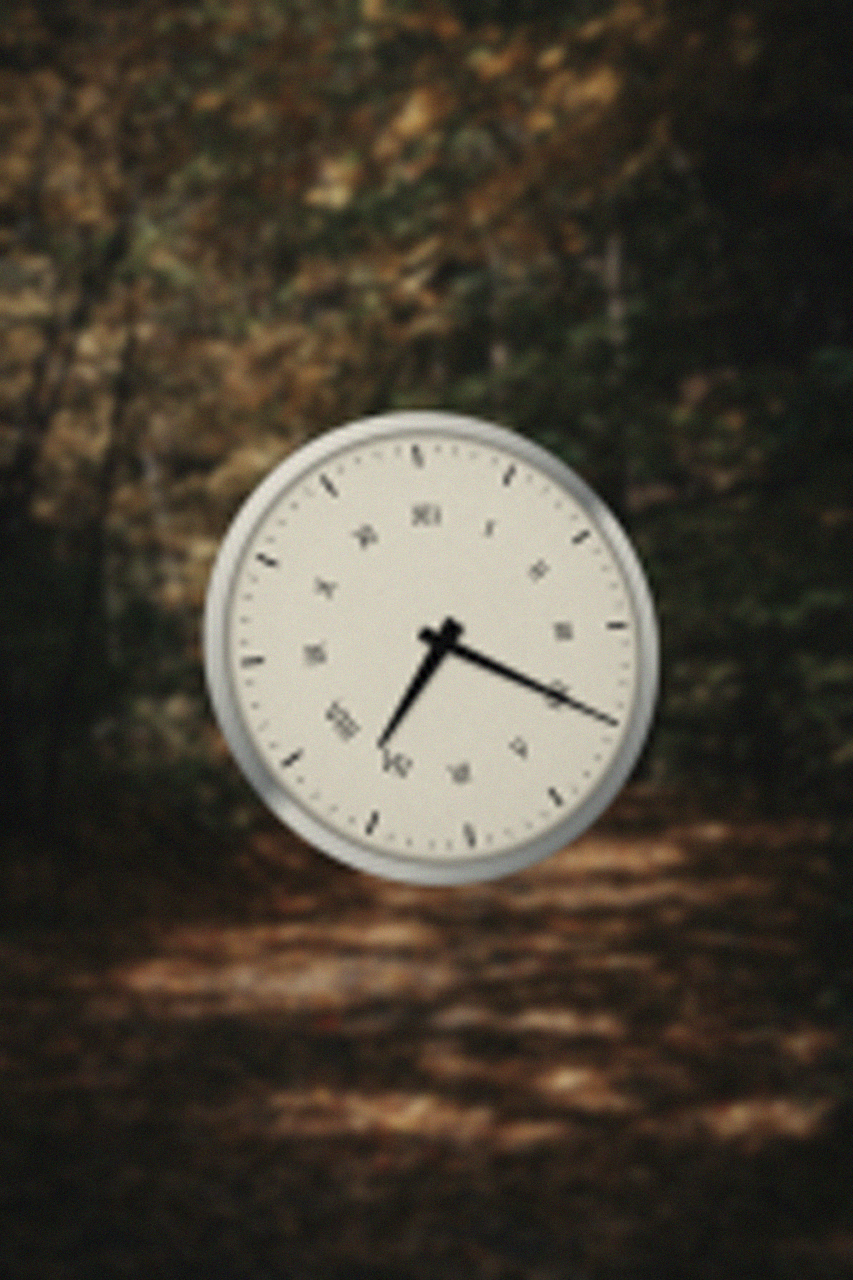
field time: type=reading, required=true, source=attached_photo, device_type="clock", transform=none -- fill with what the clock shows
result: 7:20
